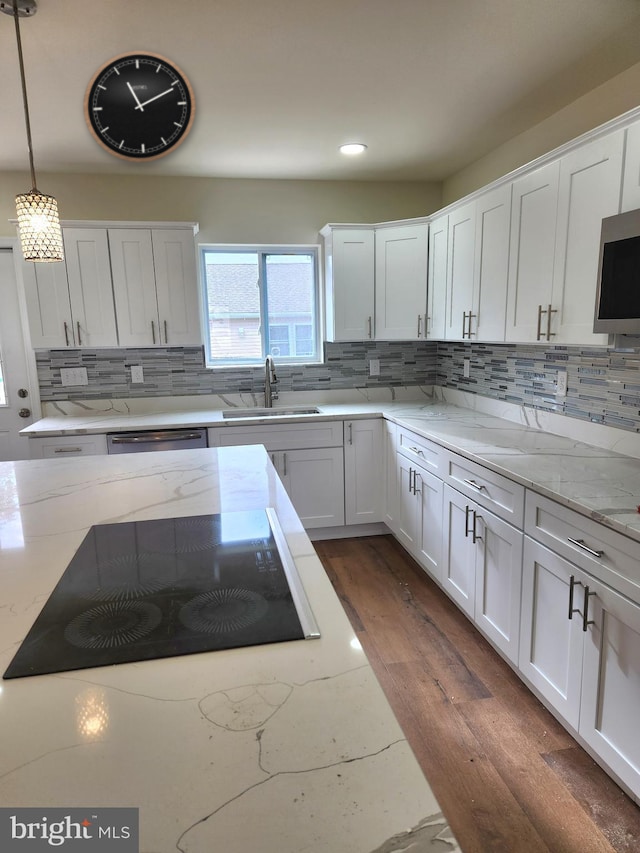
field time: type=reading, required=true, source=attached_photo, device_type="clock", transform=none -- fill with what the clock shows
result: 11:11
